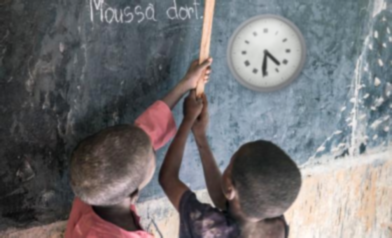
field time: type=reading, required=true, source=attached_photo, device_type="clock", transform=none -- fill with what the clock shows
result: 4:31
